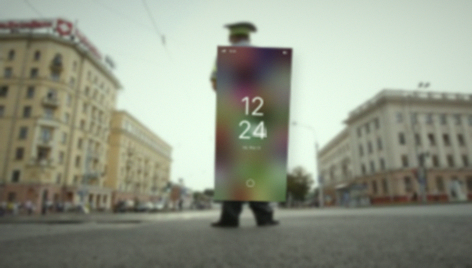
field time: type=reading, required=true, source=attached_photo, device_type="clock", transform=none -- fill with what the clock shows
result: 12:24
